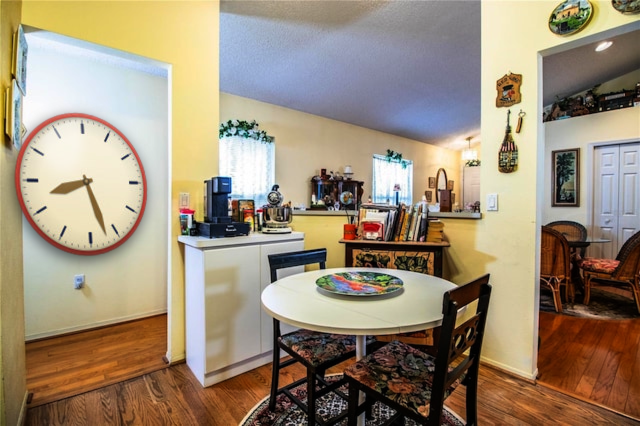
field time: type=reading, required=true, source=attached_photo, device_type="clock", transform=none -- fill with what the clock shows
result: 8:27
